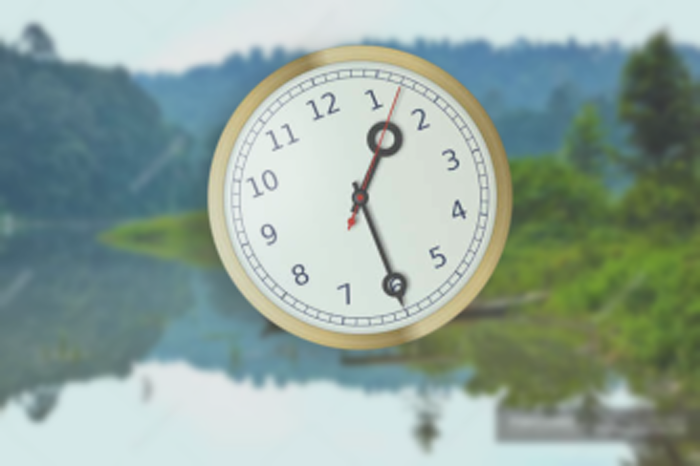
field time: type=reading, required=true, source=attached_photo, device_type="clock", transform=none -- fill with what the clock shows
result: 1:30:07
